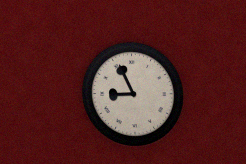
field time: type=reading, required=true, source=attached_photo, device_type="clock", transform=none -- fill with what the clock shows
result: 8:56
